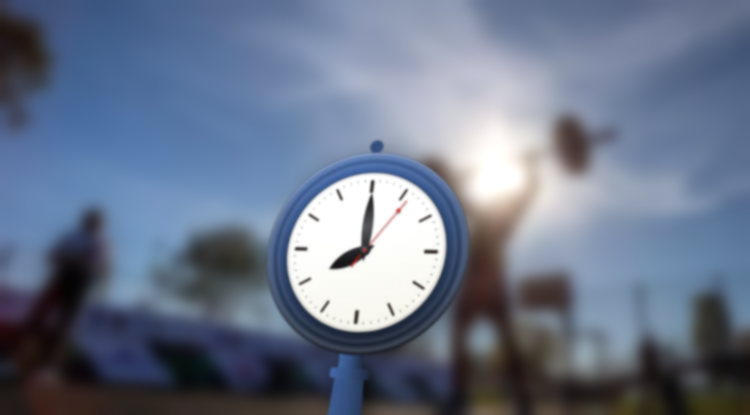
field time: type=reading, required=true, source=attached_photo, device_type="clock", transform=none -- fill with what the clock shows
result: 8:00:06
